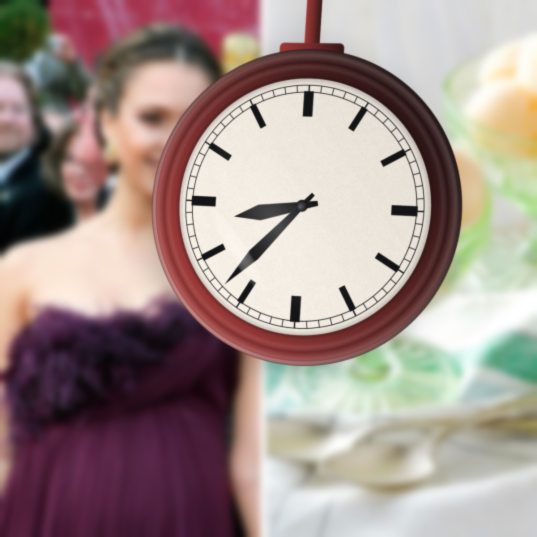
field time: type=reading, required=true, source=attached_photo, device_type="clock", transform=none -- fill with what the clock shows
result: 8:37
